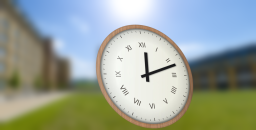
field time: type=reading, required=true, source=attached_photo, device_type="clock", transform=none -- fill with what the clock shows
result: 12:12
